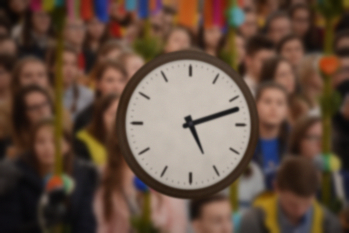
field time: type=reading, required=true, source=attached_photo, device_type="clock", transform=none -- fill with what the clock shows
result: 5:12
